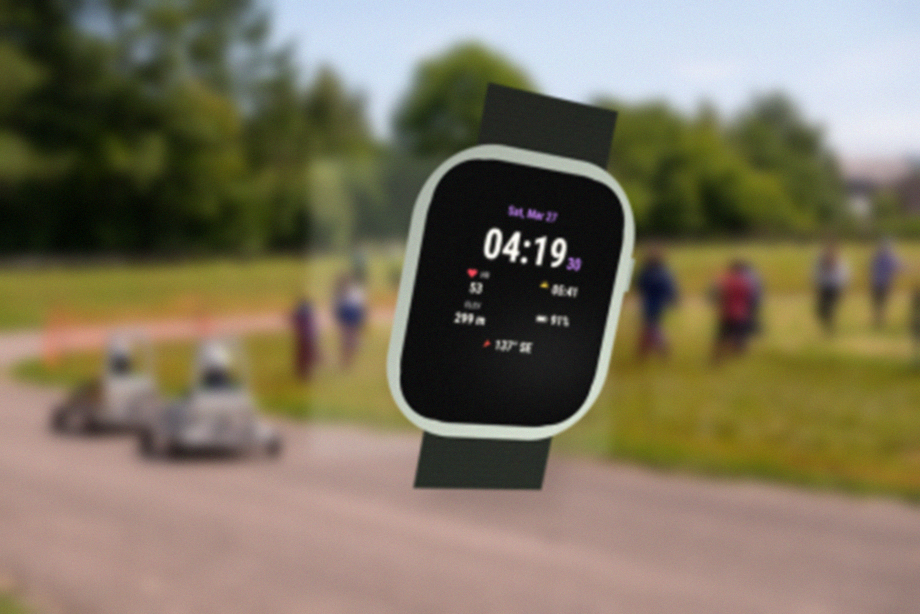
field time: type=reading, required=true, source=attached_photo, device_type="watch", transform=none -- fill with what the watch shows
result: 4:19
